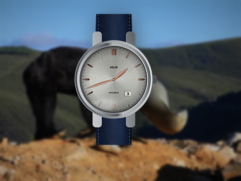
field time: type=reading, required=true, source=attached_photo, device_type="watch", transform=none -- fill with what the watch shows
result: 1:42
